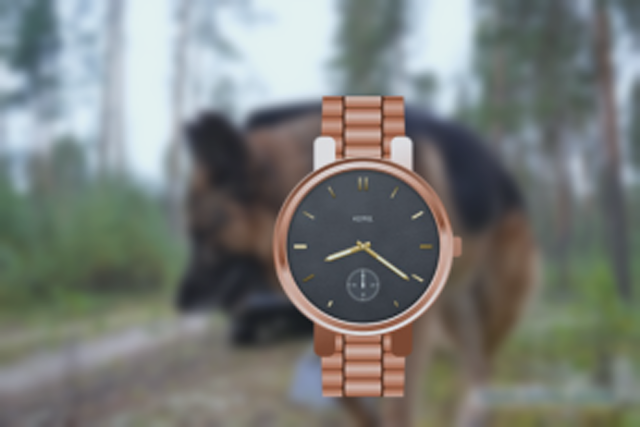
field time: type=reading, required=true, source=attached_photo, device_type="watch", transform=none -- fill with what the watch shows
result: 8:21
